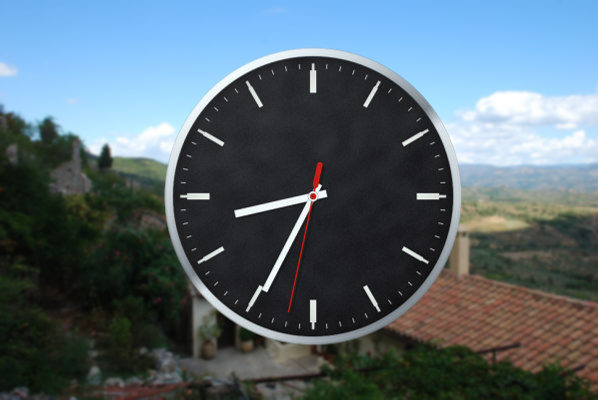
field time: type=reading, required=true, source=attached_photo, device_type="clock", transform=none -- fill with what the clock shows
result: 8:34:32
